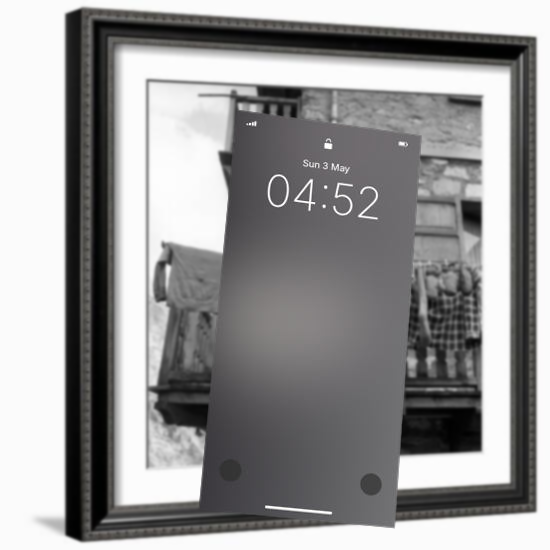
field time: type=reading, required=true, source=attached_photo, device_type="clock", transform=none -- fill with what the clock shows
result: 4:52
